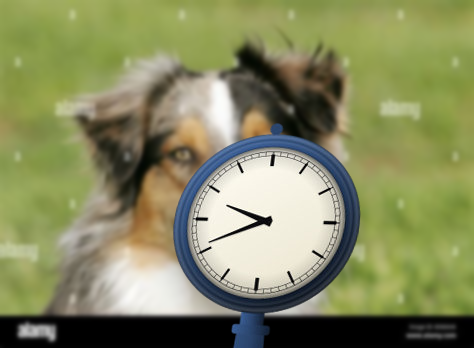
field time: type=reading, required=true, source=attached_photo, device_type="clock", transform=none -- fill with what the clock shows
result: 9:41
